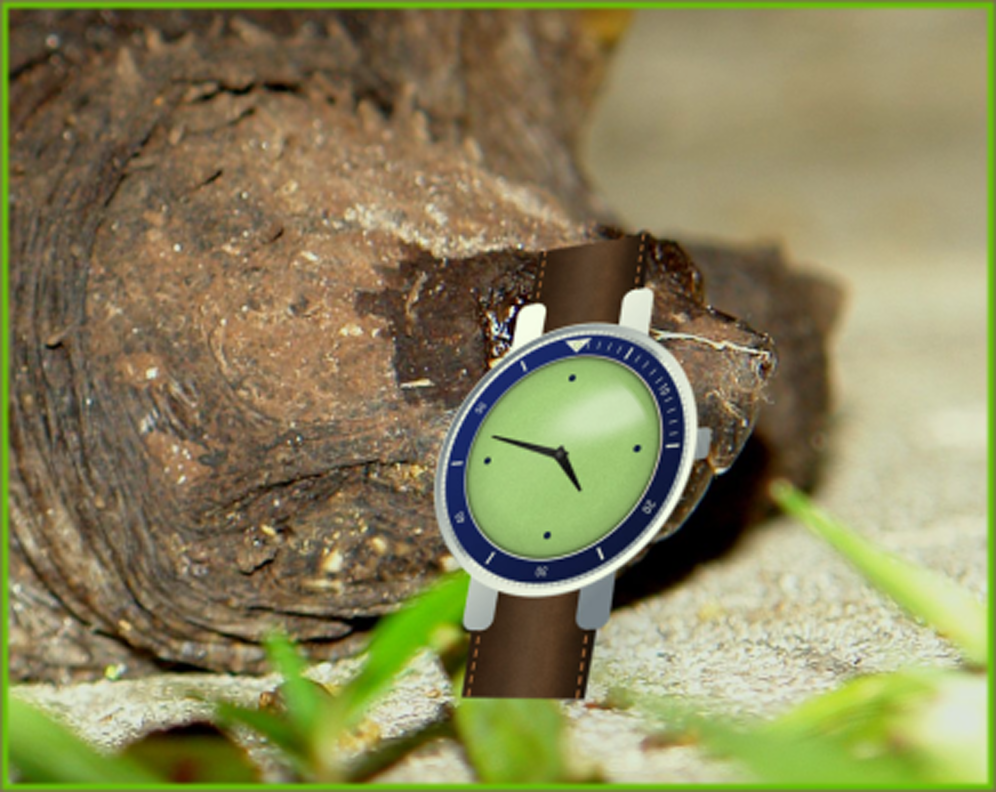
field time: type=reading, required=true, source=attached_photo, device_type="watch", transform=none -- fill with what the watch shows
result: 4:48
